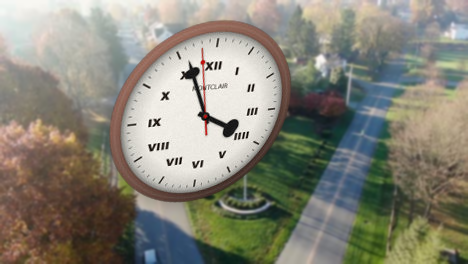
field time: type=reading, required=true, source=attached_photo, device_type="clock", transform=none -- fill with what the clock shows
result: 3:55:58
